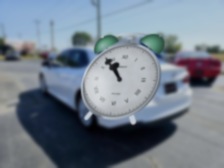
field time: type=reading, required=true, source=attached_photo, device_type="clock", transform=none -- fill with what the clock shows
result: 10:53
